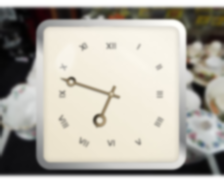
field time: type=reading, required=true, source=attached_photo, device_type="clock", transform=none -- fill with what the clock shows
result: 6:48
